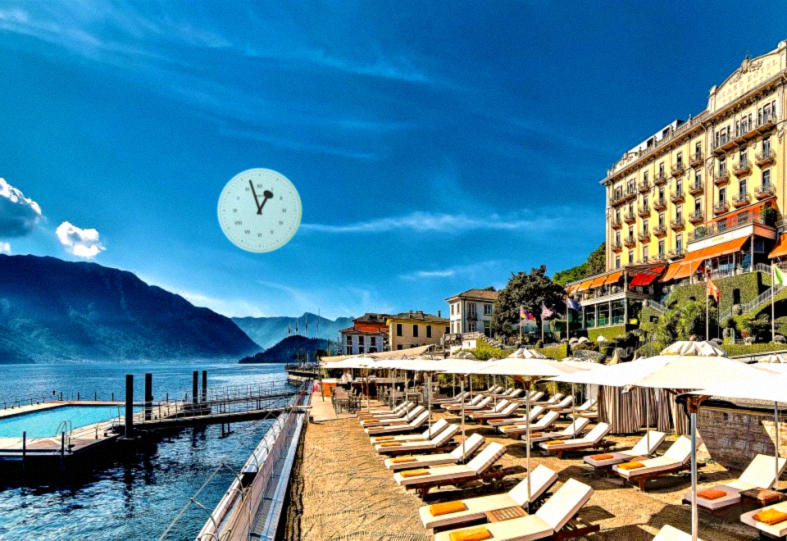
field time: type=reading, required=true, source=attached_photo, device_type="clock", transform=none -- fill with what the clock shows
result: 12:57
